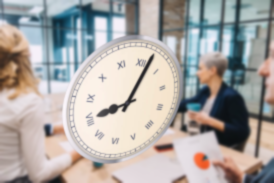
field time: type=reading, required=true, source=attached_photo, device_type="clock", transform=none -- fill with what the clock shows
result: 8:02
